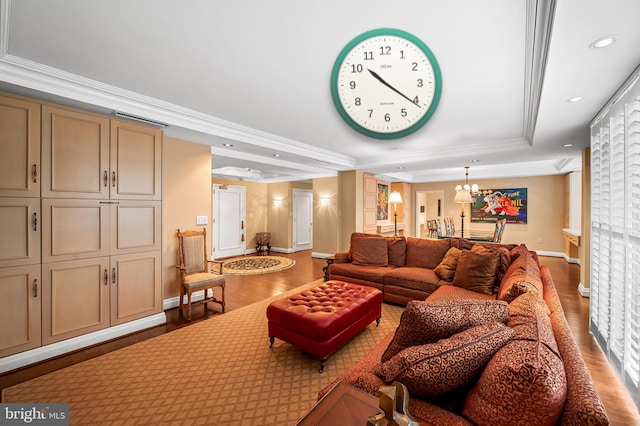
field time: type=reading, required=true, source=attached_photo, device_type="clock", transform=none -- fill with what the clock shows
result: 10:21
